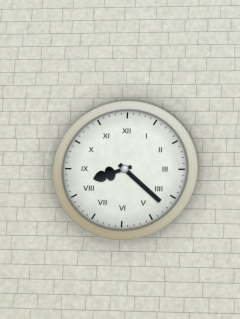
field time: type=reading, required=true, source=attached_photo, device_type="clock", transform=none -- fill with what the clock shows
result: 8:22
